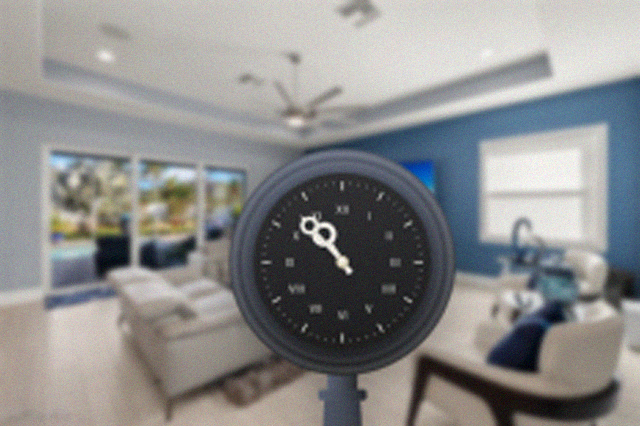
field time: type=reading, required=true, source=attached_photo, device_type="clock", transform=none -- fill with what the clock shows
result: 10:53
